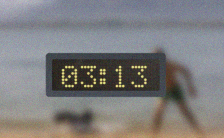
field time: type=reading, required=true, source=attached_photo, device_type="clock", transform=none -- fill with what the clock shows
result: 3:13
